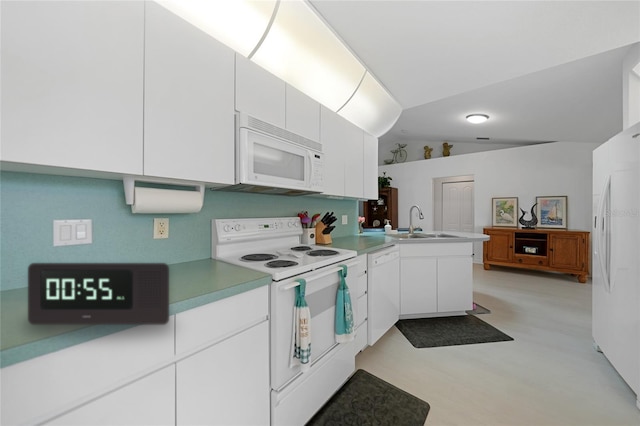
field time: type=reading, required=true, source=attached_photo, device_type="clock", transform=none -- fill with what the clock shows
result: 0:55
